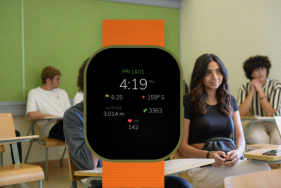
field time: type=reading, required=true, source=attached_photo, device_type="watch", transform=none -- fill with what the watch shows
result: 4:19
